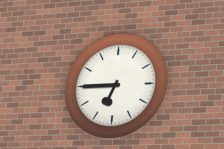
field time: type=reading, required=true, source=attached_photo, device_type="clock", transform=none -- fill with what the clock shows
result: 6:45
